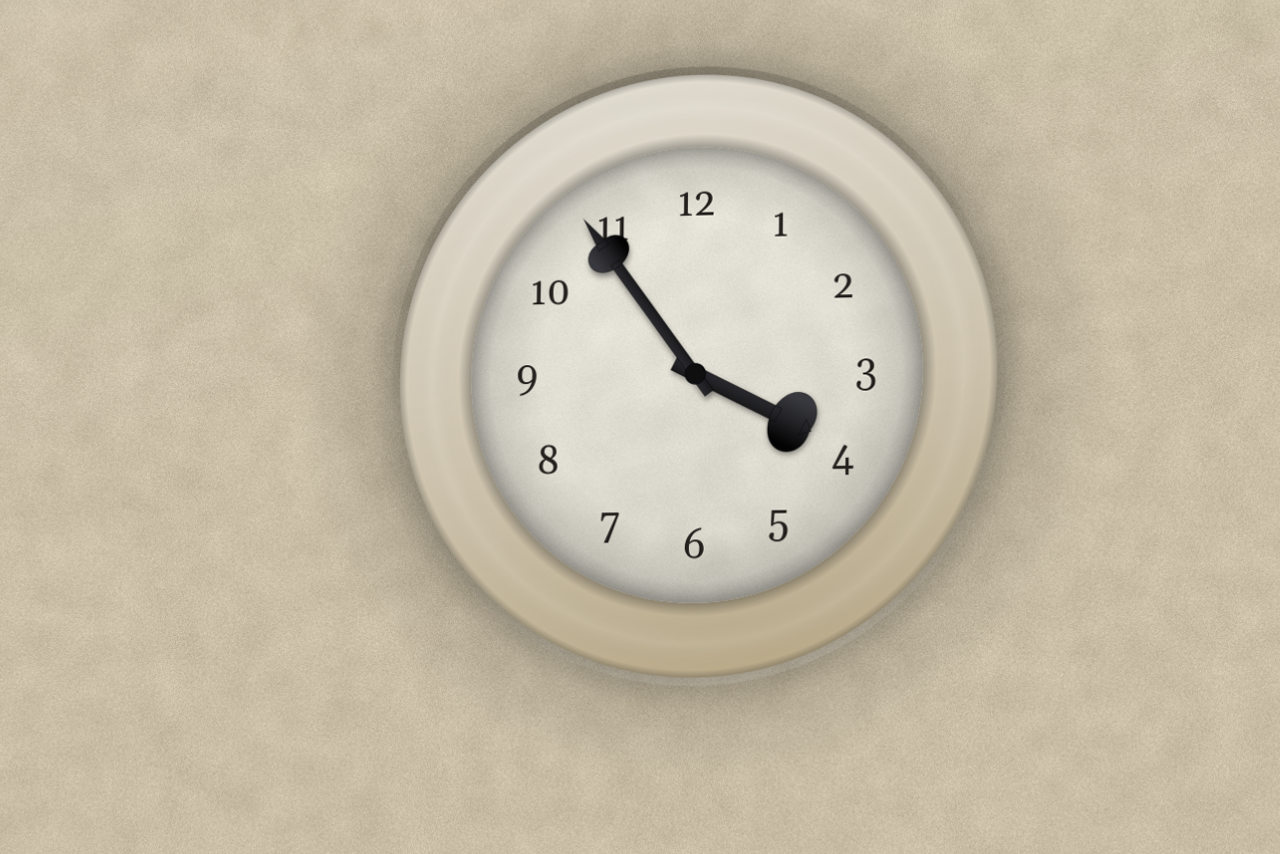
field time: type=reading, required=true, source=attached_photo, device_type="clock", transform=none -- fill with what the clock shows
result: 3:54
